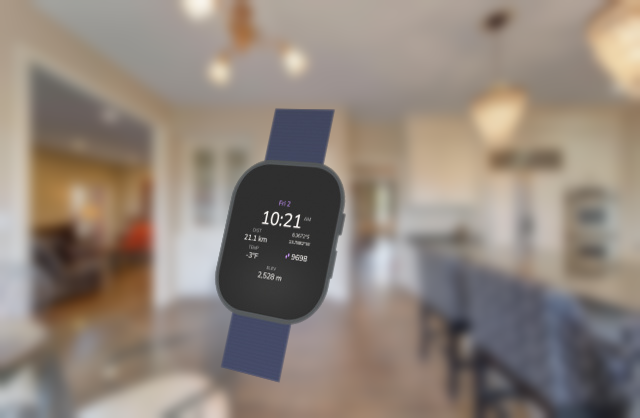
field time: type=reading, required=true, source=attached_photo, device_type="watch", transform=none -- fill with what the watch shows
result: 10:21
